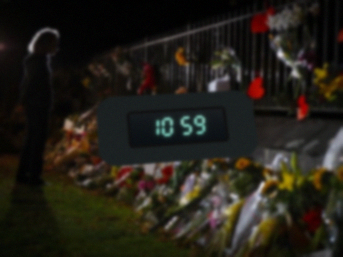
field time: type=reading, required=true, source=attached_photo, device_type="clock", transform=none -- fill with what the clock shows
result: 10:59
